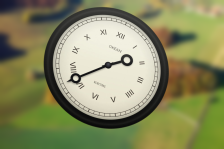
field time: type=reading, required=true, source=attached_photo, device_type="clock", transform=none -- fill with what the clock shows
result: 1:37
